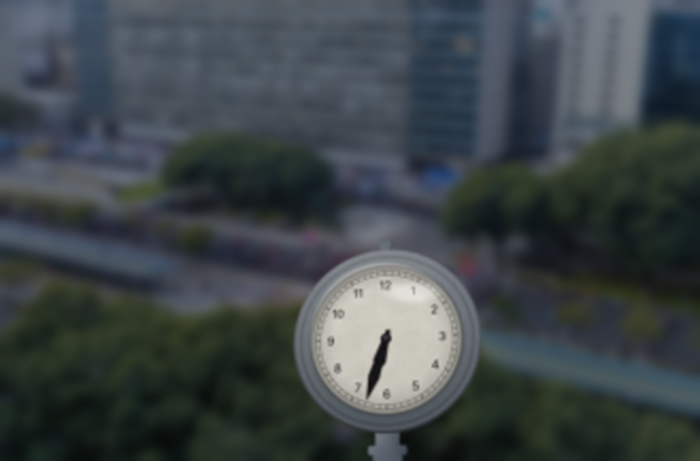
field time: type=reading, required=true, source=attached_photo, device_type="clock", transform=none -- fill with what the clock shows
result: 6:33
